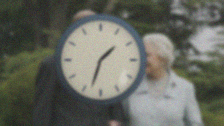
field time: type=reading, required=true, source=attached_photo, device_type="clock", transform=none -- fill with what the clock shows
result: 1:33
